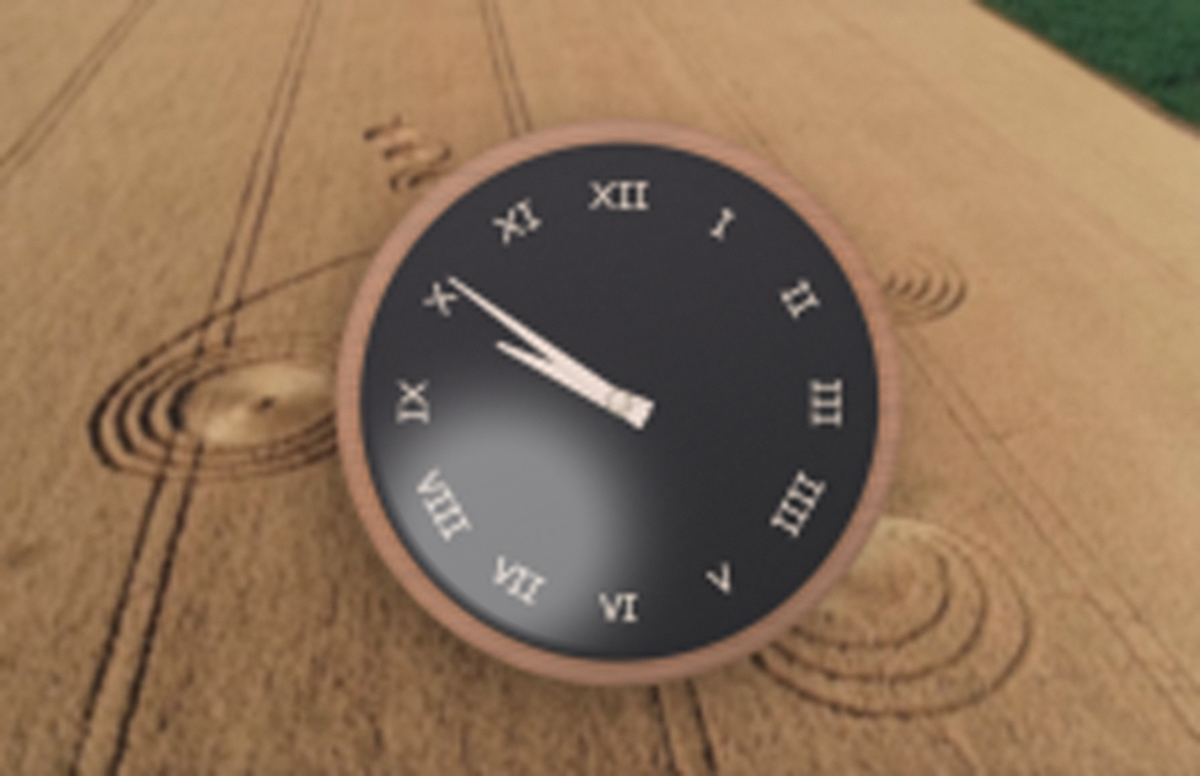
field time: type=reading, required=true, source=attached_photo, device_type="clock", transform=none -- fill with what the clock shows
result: 9:51
